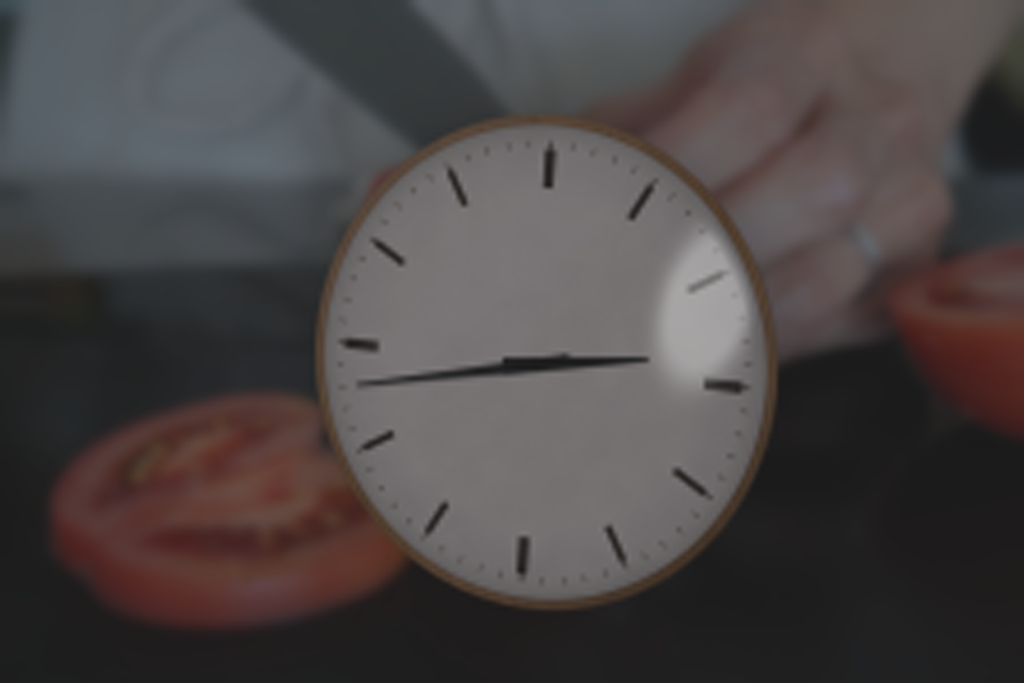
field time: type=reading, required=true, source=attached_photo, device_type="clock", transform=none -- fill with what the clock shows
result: 2:43
